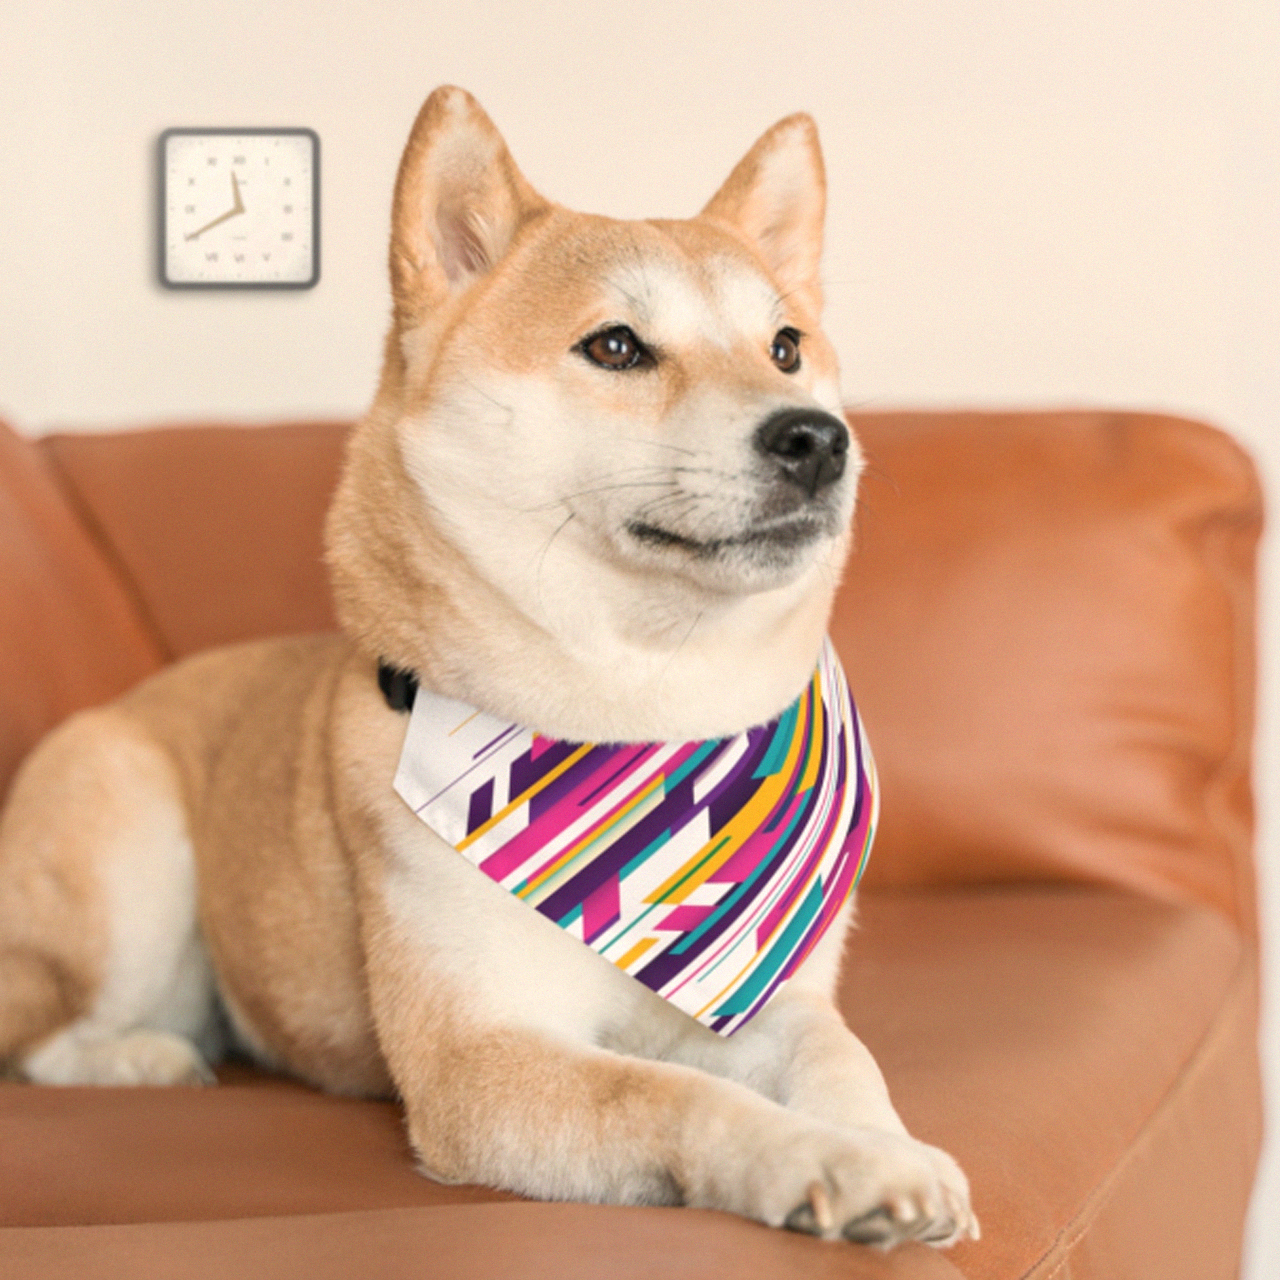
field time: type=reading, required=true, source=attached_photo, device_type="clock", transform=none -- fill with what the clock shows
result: 11:40
